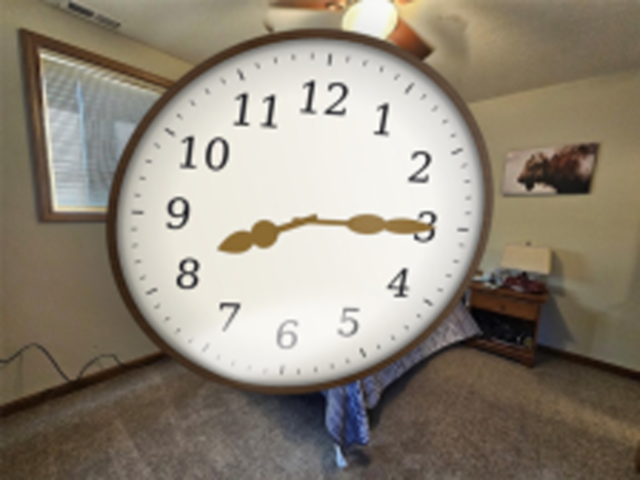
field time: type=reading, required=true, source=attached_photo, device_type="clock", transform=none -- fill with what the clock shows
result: 8:15
